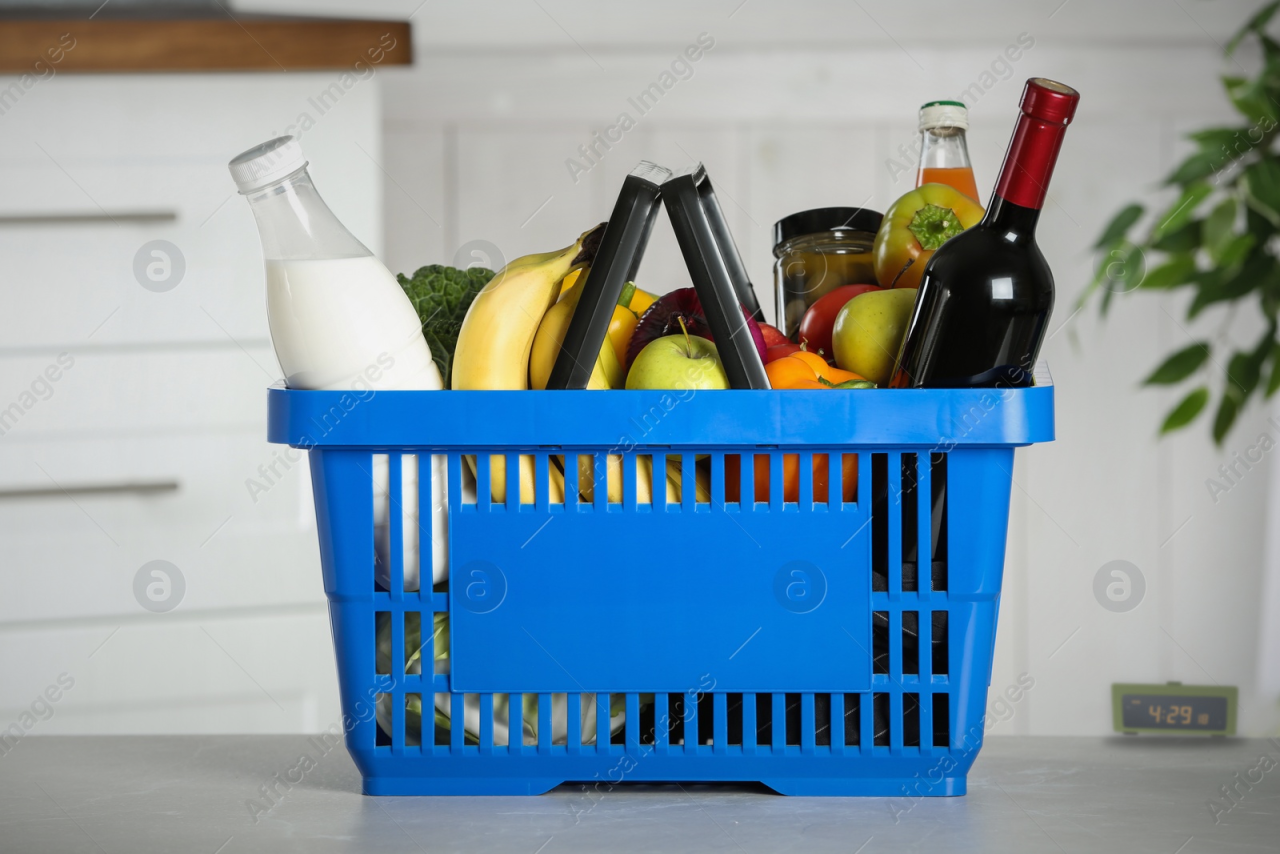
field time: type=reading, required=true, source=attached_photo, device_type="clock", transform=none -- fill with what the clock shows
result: 4:29
